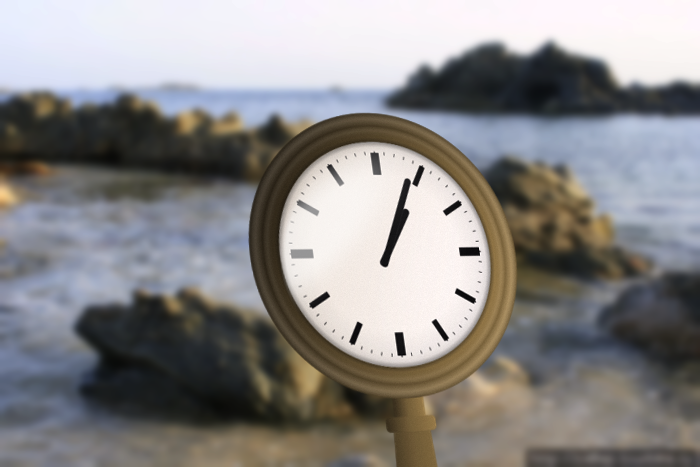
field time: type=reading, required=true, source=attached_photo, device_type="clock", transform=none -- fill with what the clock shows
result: 1:04
